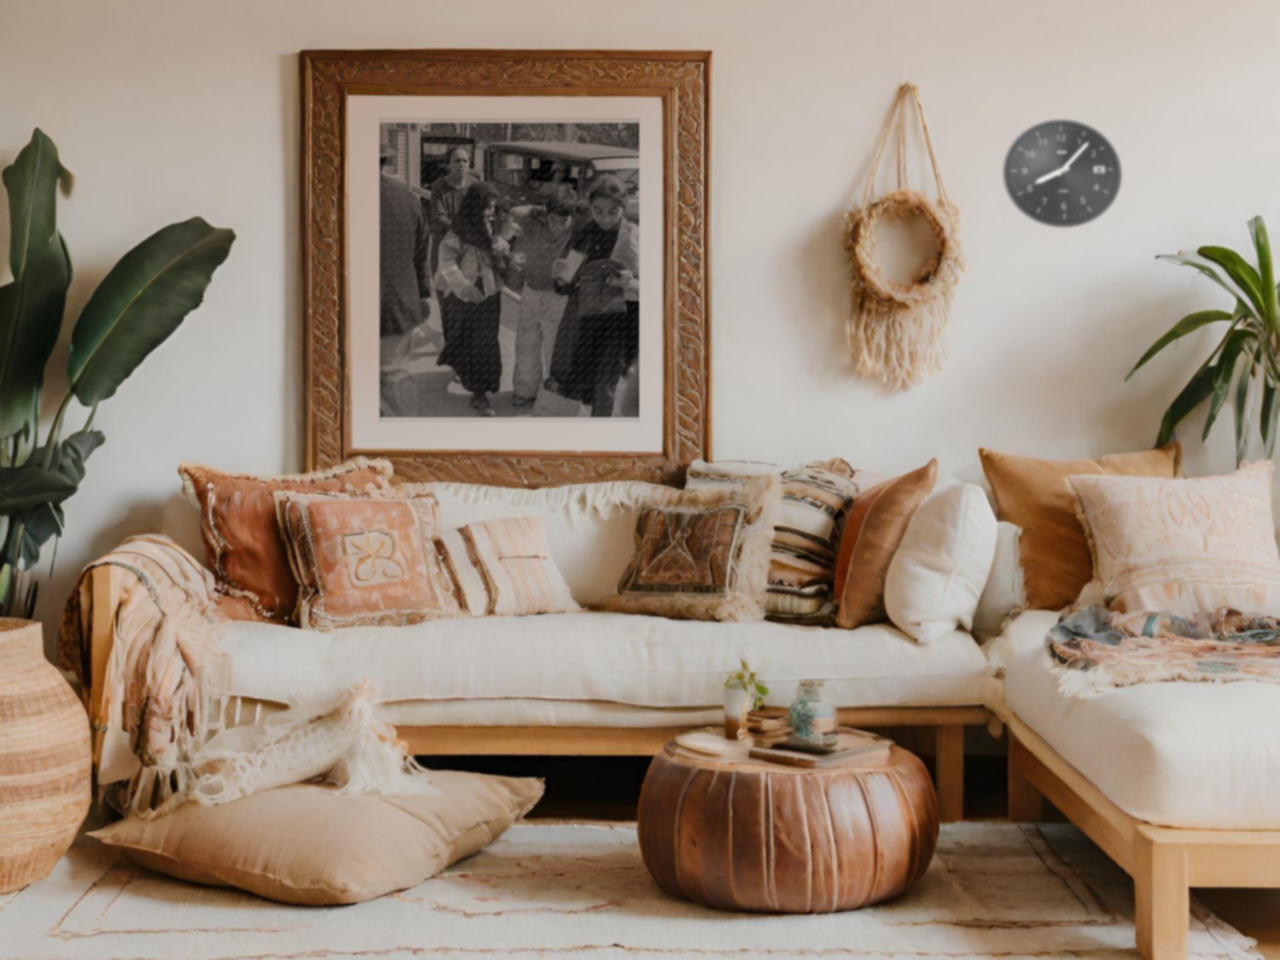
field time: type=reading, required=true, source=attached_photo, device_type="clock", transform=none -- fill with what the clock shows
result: 8:07
